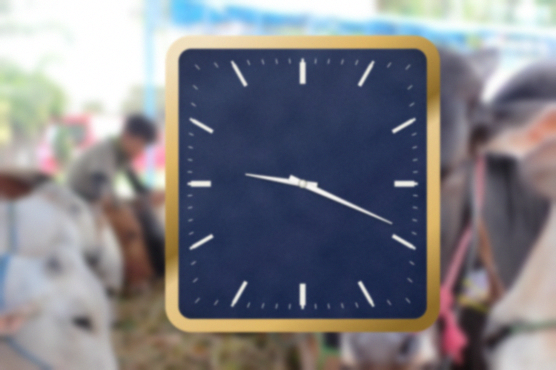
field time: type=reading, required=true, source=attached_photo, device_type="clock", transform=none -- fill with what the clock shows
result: 9:19
